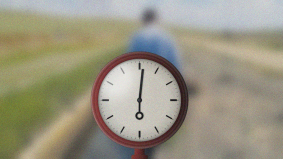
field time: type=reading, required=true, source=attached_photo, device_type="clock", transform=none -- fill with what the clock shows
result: 6:01
